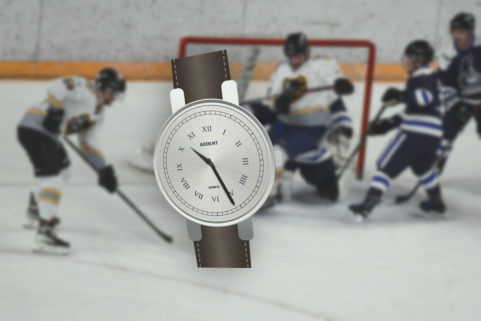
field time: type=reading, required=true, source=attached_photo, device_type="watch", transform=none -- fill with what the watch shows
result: 10:26
